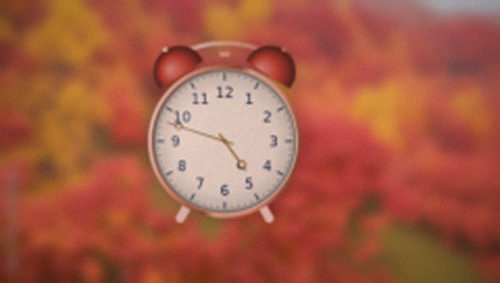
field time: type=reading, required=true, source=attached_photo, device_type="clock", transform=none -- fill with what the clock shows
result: 4:48
